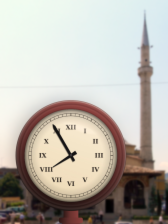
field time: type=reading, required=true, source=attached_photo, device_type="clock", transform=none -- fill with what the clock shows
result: 7:55
